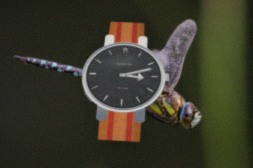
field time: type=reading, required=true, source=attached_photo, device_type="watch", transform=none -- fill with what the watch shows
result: 3:12
